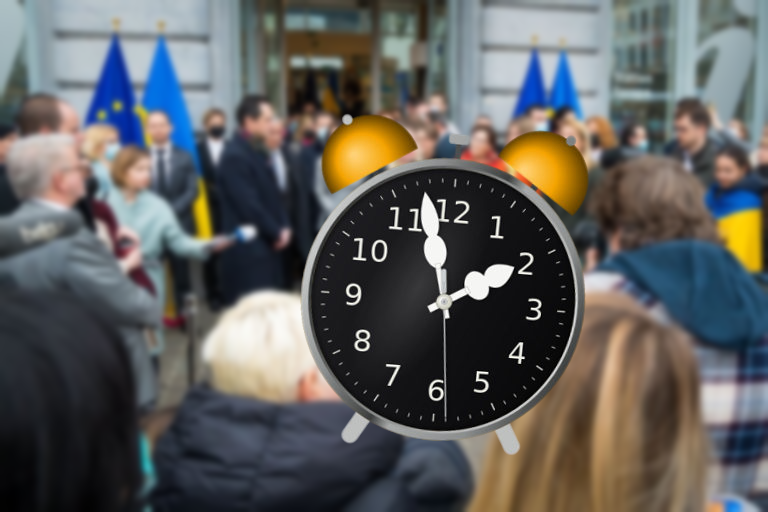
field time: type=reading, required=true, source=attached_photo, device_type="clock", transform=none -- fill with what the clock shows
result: 1:57:29
